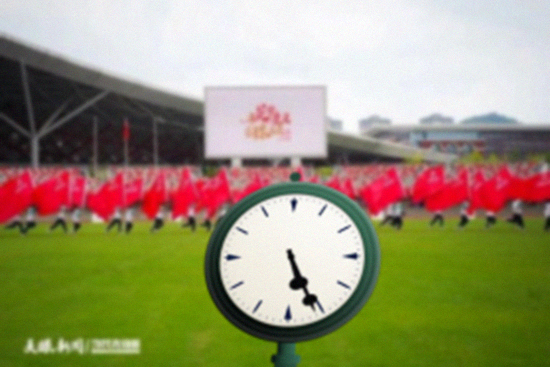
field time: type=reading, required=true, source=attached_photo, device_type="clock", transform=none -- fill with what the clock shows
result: 5:26
